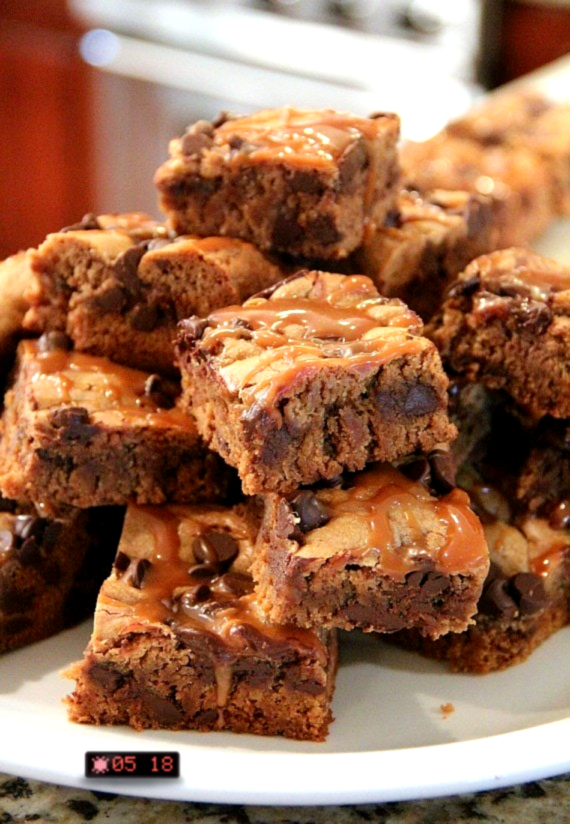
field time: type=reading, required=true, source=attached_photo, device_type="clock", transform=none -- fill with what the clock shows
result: 5:18
